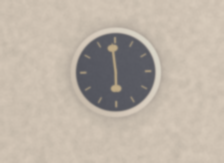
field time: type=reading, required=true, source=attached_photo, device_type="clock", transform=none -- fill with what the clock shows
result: 5:59
